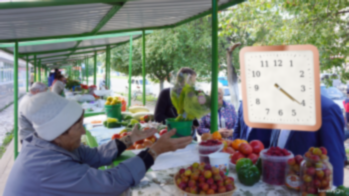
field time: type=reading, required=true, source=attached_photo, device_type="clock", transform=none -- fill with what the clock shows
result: 4:21
